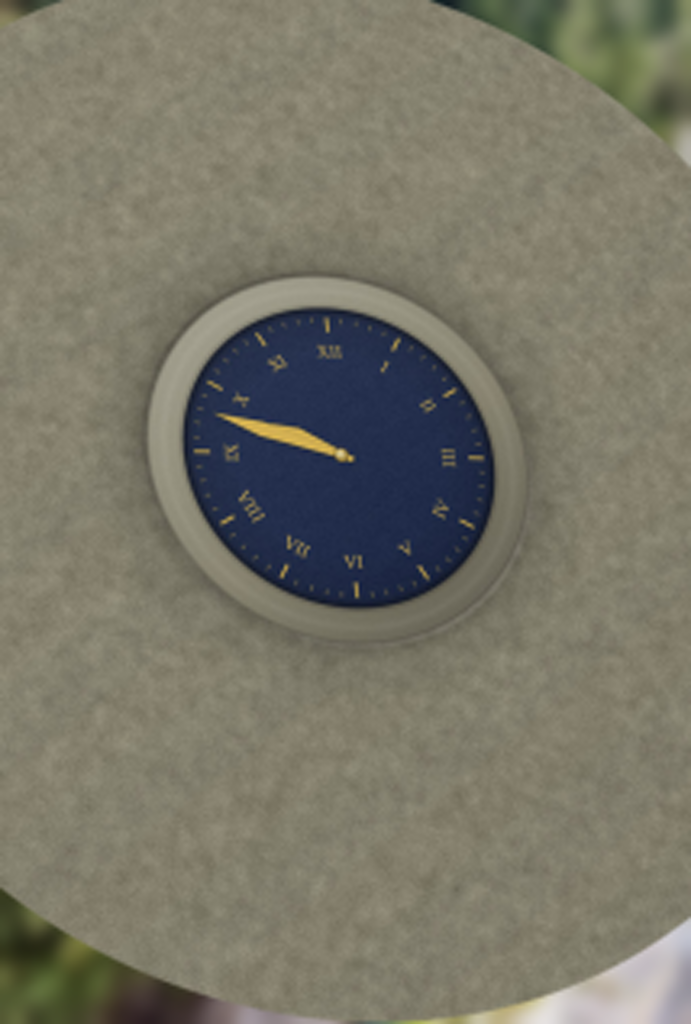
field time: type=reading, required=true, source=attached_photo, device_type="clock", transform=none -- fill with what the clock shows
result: 9:48
